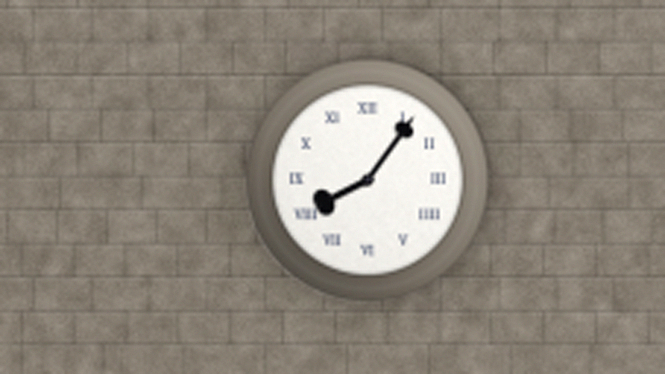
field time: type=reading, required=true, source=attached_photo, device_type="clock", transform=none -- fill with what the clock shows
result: 8:06
